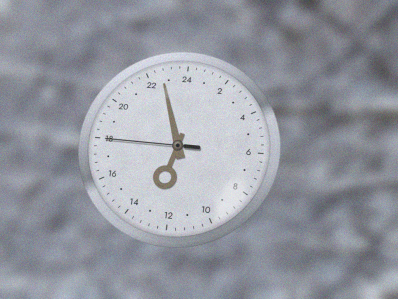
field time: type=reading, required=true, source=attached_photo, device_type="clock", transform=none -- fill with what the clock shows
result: 12:56:45
